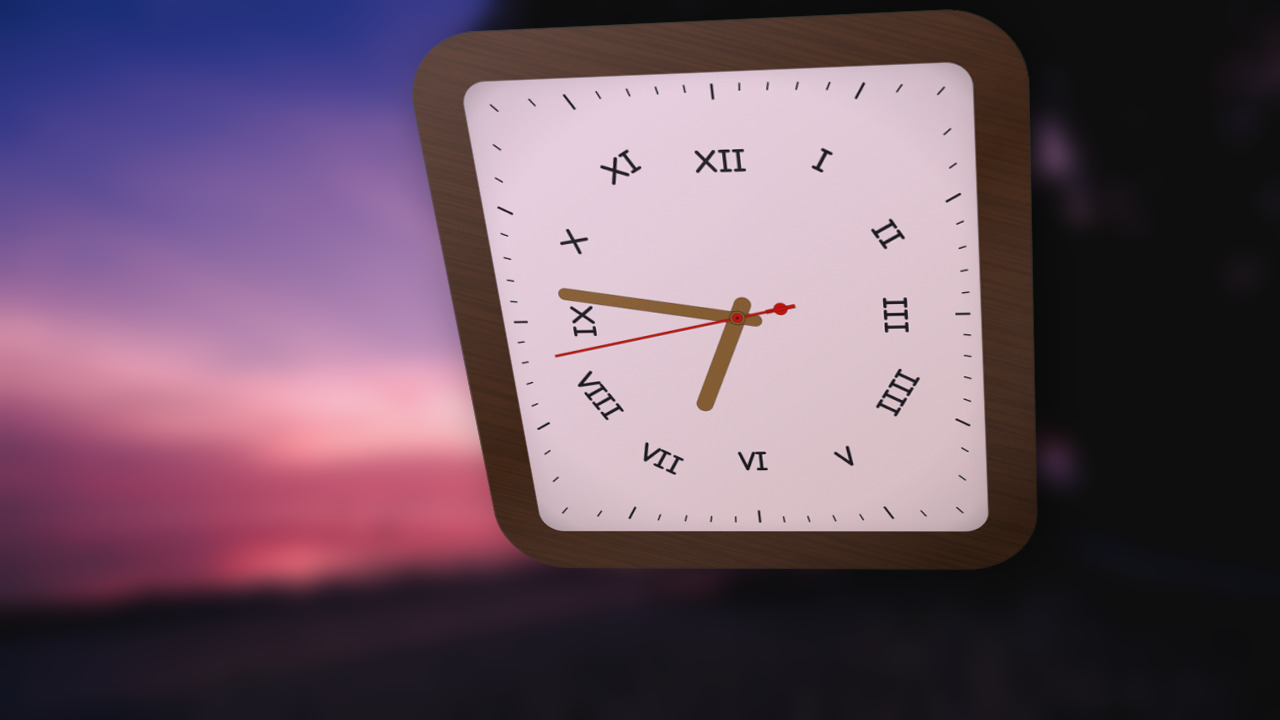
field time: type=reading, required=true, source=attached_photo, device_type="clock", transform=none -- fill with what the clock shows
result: 6:46:43
